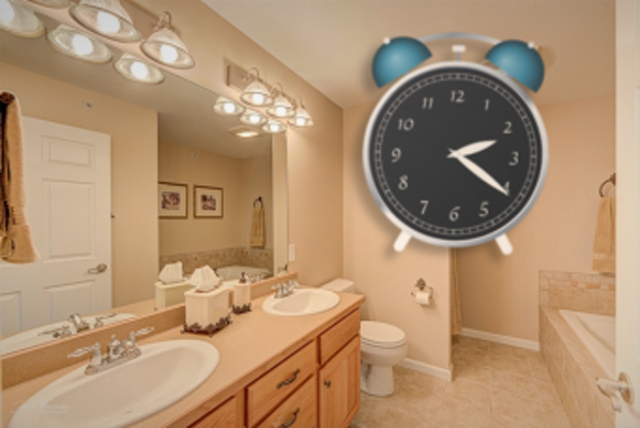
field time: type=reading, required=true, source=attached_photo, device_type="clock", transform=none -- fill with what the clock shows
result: 2:21
